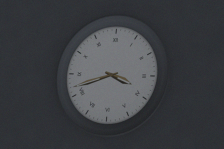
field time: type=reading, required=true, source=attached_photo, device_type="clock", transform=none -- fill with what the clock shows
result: 3:42
